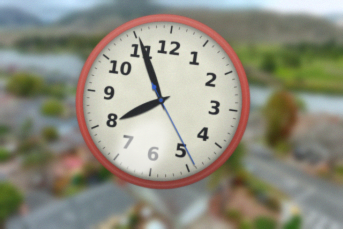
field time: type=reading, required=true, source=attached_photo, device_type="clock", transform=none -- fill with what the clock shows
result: 7:55:24
